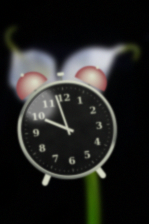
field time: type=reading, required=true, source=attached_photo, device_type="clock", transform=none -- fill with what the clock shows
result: 9:58
